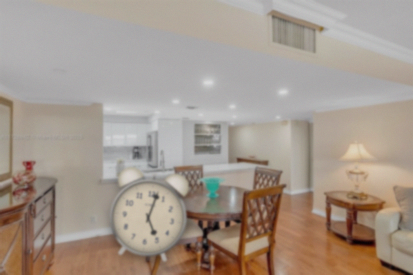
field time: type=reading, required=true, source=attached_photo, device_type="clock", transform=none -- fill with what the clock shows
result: 5:02
